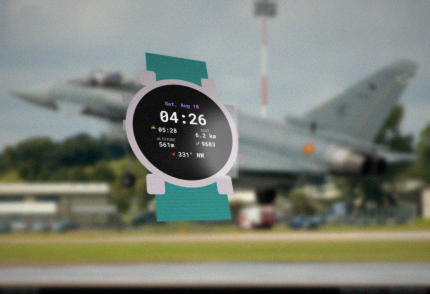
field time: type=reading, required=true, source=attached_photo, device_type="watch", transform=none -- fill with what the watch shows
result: 4:26
